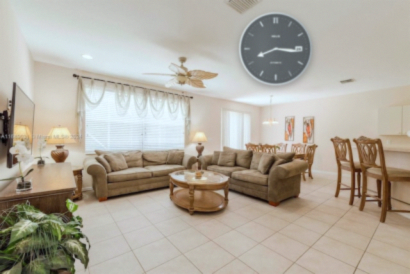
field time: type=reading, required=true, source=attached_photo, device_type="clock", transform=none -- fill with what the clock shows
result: 8:16
